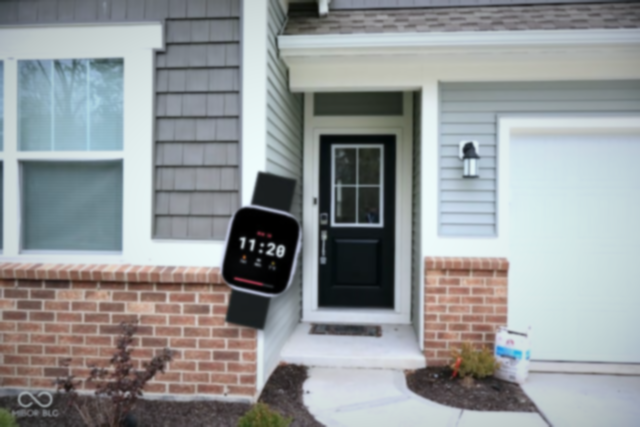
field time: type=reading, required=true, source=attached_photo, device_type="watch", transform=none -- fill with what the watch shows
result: 11:20
